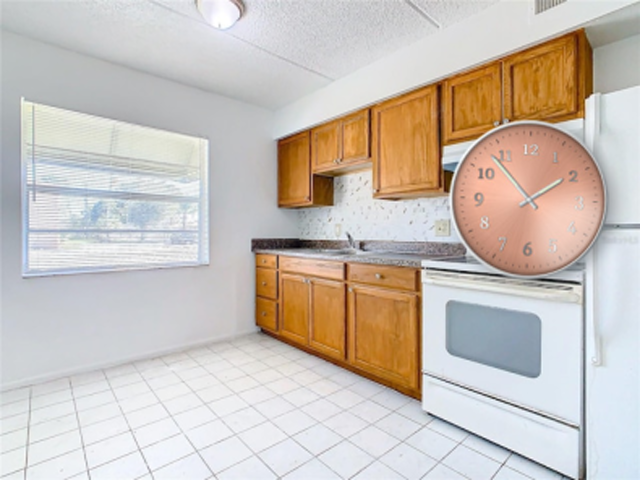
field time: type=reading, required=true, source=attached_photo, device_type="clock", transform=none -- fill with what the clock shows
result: 1:53
